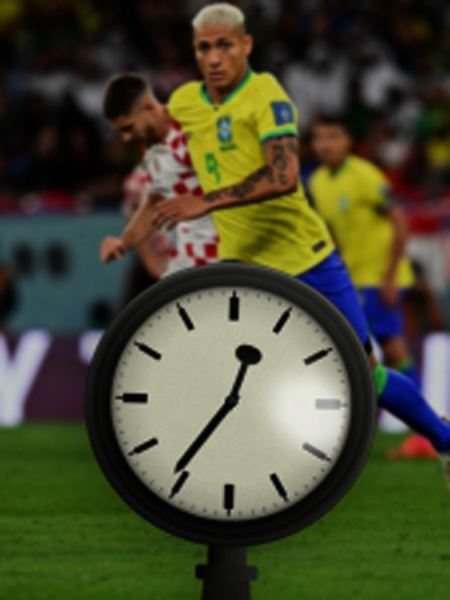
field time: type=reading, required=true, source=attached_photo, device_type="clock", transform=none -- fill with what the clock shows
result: 12:36
